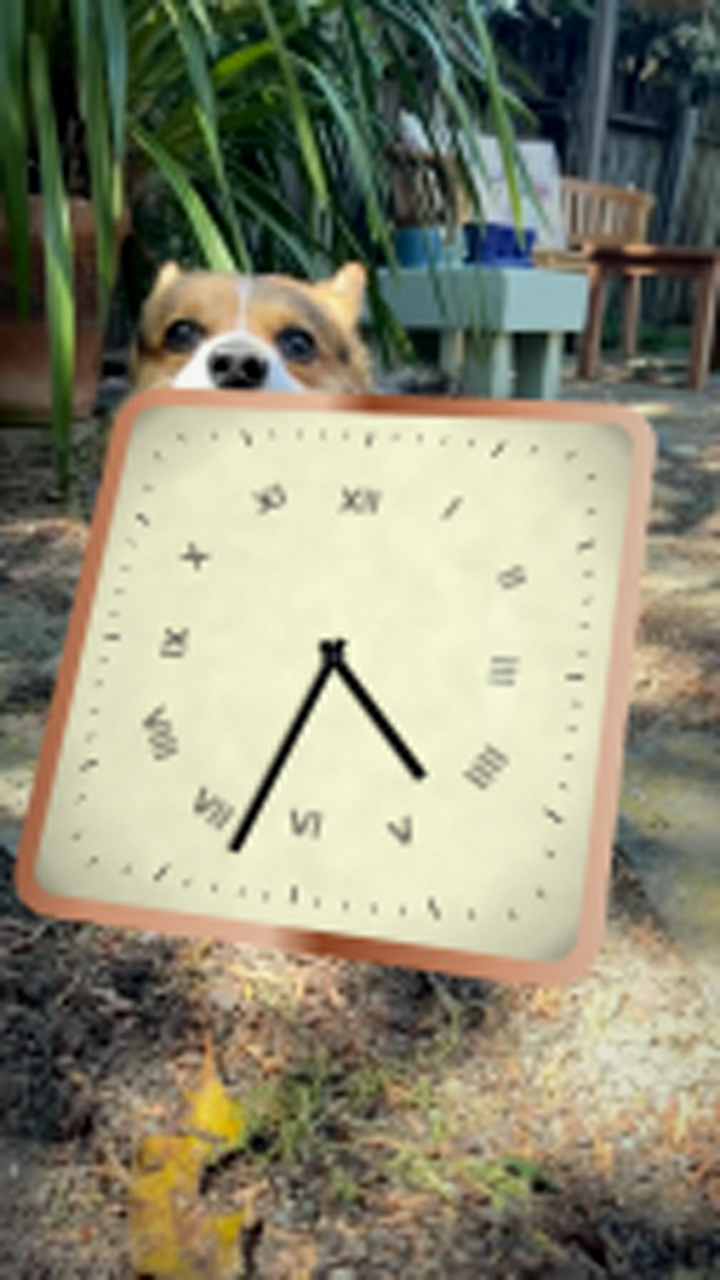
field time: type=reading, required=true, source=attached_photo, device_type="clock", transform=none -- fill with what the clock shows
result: 4:33
